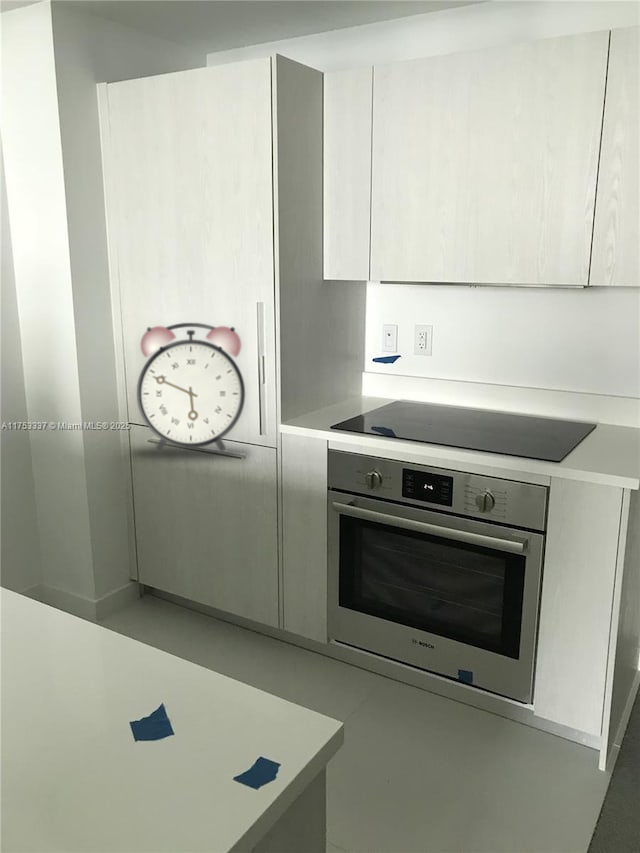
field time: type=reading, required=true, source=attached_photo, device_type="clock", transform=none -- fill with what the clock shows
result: 5:49
